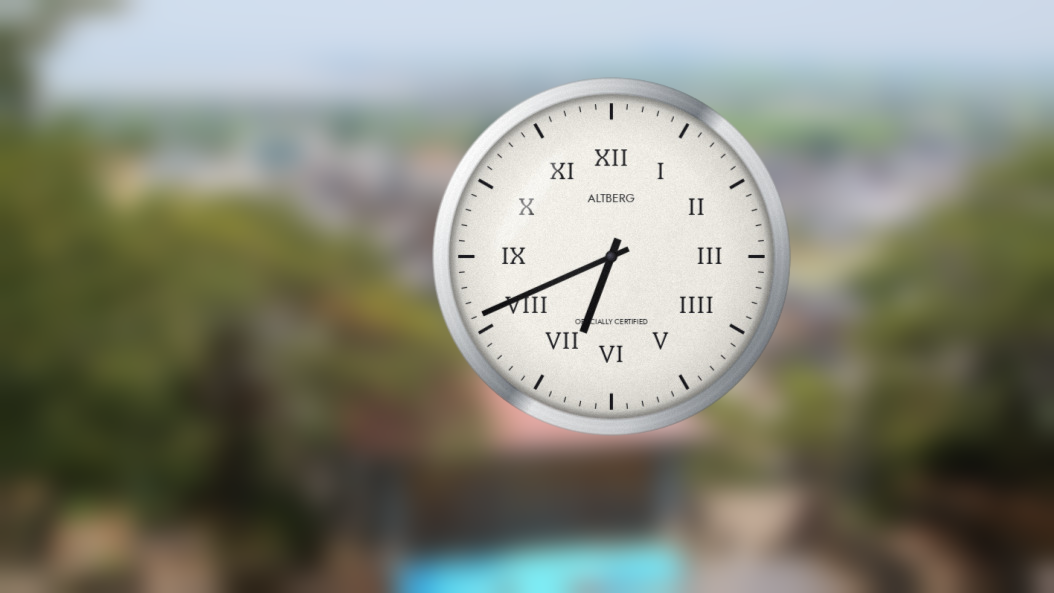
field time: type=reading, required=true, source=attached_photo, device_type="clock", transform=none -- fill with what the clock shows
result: 6:41
